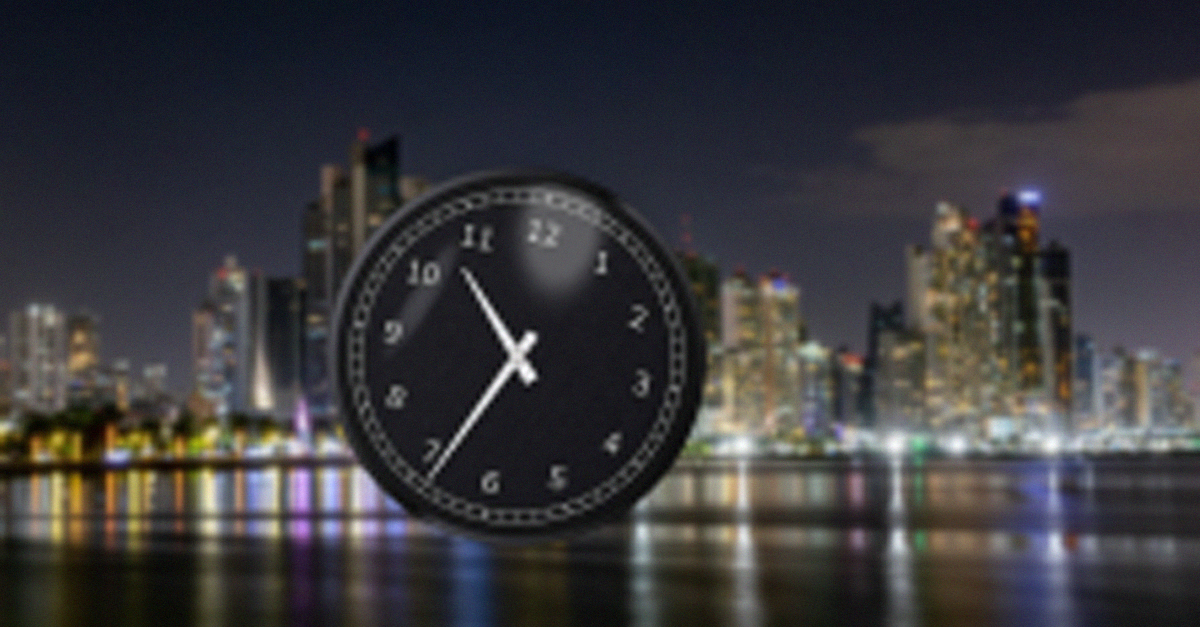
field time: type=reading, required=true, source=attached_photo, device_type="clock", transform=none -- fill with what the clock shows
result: 10:34
